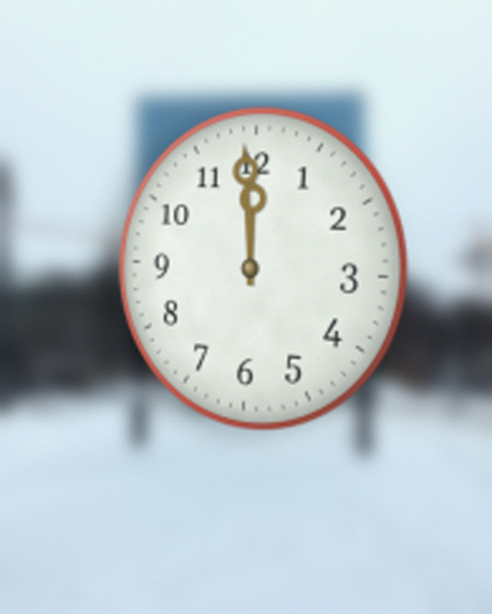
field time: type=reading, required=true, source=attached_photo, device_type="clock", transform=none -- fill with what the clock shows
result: 11:59
